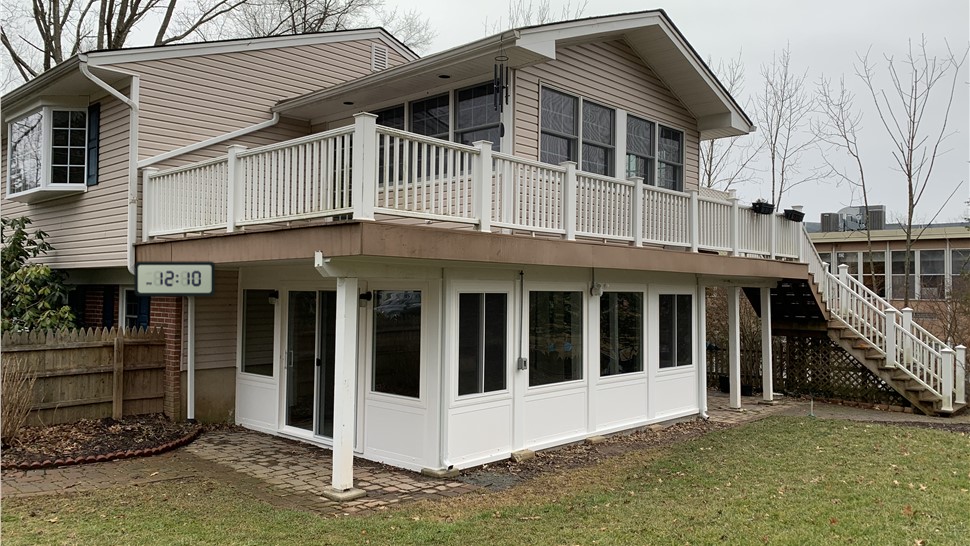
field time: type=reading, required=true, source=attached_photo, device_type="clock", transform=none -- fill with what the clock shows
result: 12:10
